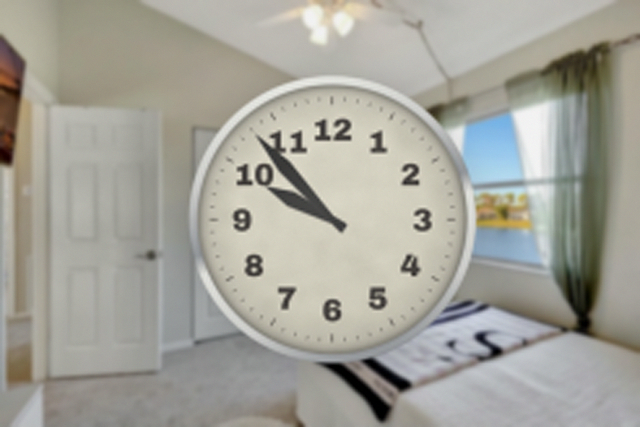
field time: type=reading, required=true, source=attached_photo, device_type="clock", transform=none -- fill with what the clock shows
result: 9:53
